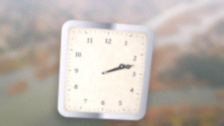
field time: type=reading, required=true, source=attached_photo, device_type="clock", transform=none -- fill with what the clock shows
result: 2:12
